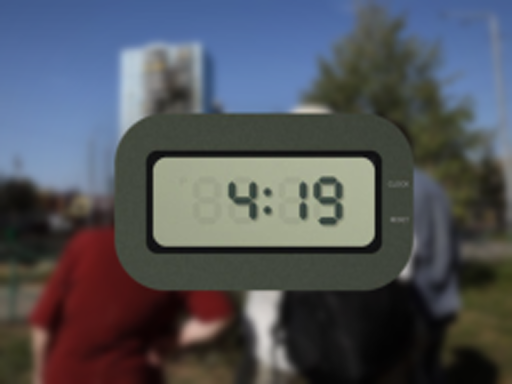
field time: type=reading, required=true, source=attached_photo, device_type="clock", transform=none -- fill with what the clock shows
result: 4:19
